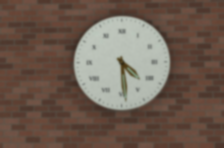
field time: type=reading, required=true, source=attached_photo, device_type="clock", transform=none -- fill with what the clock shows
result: 4:29
